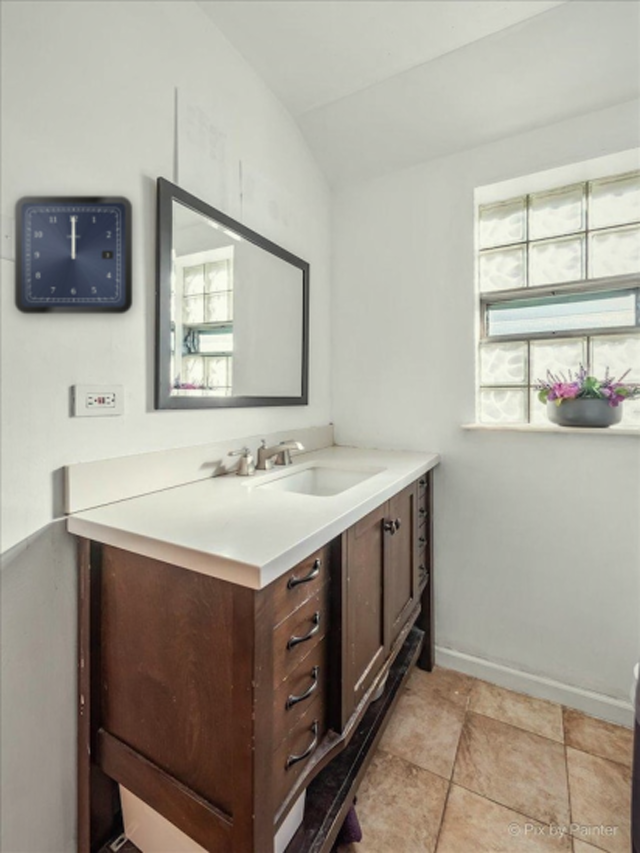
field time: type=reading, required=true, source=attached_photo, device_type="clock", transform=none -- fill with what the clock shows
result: 12:00
